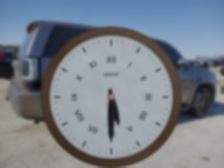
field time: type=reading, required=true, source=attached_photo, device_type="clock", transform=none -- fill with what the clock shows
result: 5:30
